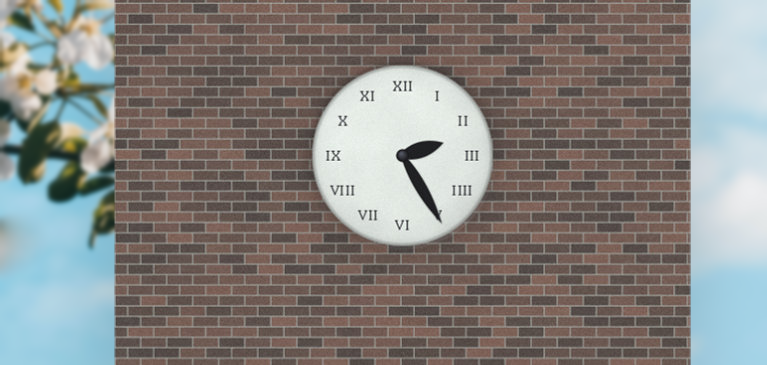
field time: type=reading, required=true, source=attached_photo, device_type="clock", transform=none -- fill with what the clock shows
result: 2:25
